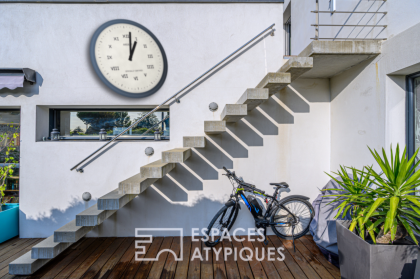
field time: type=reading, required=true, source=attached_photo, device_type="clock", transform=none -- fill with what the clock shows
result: 1:02
